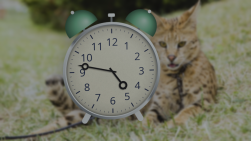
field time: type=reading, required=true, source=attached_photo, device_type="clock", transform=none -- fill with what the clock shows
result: 4:47
